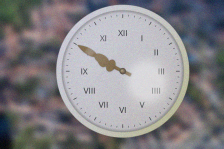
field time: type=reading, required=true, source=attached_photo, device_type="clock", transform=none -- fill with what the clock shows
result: 9:50
